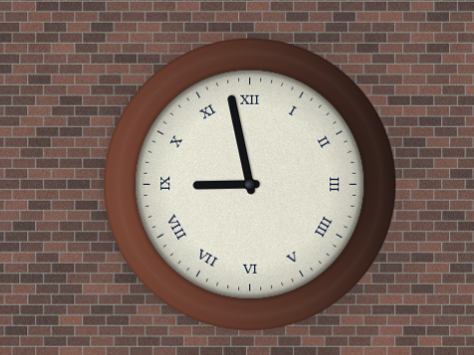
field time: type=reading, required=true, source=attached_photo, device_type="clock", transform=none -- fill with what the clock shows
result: 8:58
